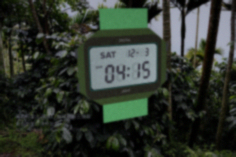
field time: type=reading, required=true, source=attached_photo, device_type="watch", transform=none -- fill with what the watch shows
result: 4:15
